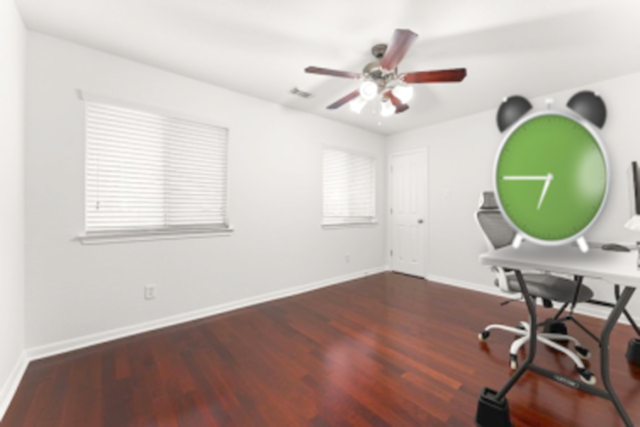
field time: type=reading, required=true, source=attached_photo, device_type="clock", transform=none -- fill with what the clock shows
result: 6:45
